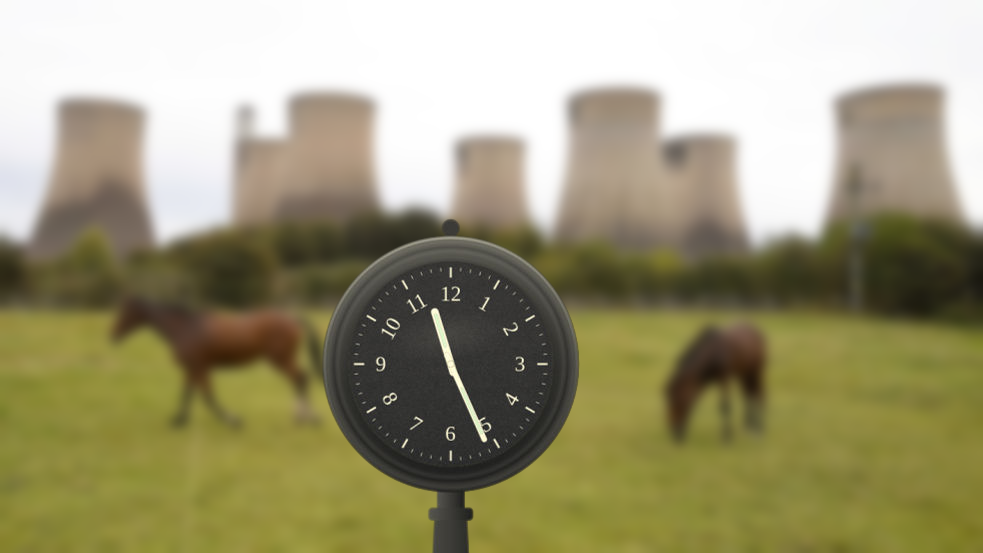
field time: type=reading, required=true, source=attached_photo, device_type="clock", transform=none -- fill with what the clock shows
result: 11:26
